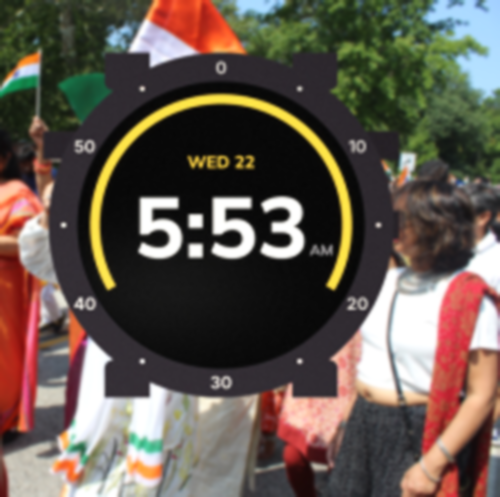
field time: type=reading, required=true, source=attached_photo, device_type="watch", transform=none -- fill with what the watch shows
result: 5:53
